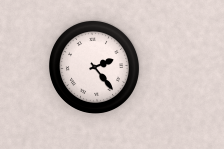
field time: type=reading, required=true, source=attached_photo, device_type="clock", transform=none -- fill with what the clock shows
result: 2:24
